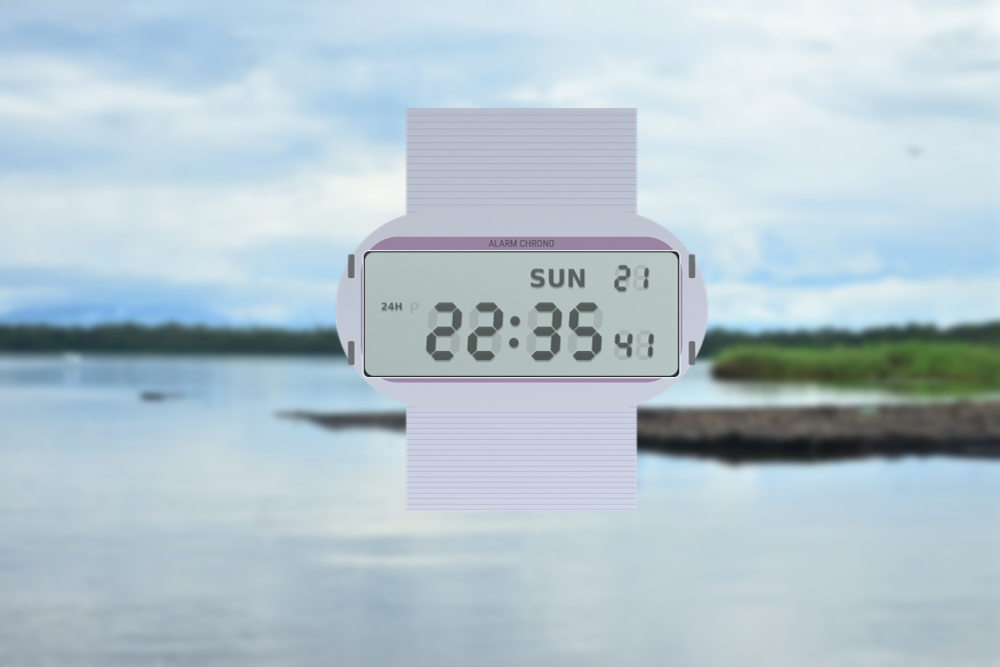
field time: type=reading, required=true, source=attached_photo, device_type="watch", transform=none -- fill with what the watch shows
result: 22:35:41
